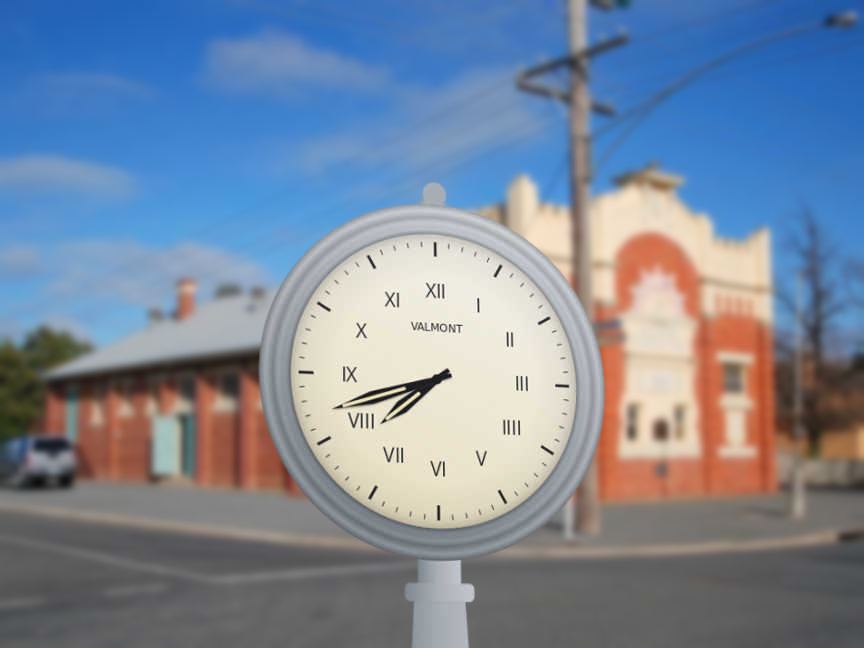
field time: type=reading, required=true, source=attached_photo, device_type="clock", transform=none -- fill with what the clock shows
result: 7:42
